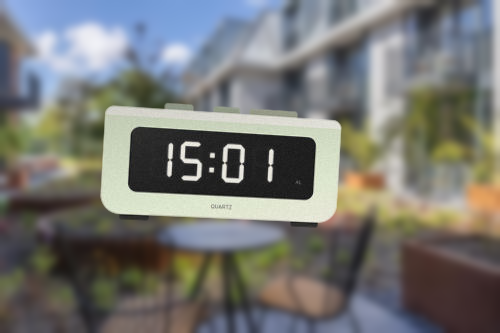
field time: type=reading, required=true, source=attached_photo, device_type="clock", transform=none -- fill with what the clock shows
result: 15:01
